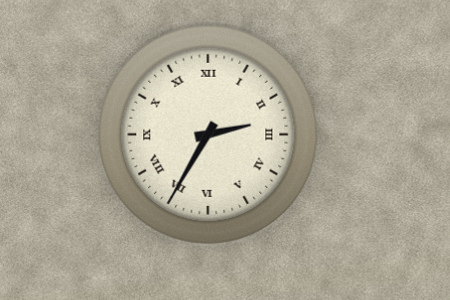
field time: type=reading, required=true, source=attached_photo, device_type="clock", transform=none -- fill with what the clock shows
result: 2:35
